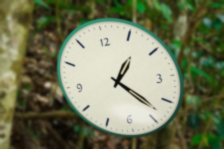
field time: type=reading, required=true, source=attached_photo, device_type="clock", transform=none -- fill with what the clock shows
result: 1:23
